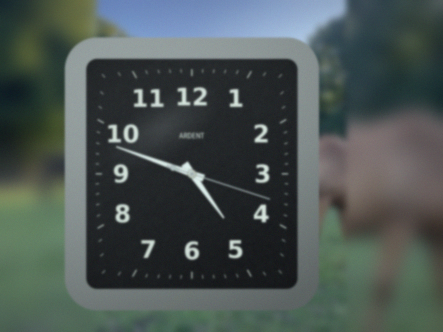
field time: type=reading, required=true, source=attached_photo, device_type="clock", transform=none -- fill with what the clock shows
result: 4:48:18
